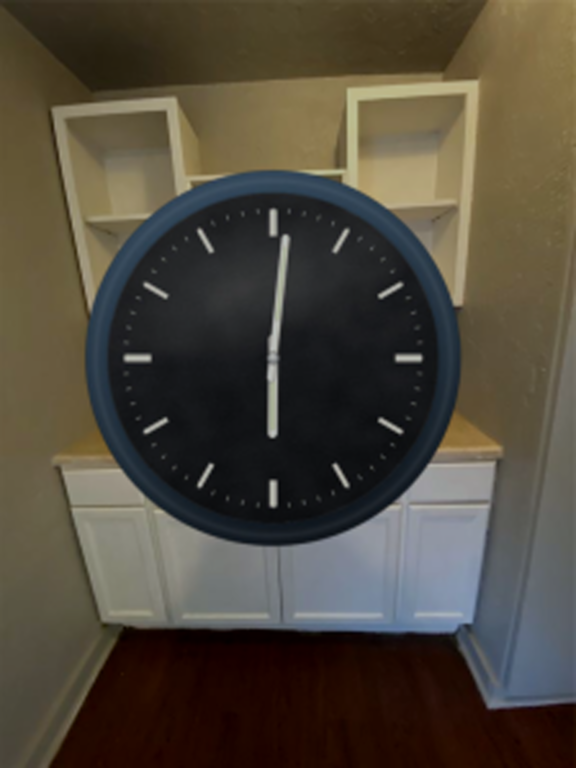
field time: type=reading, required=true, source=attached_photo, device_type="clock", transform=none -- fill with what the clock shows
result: 6:01
